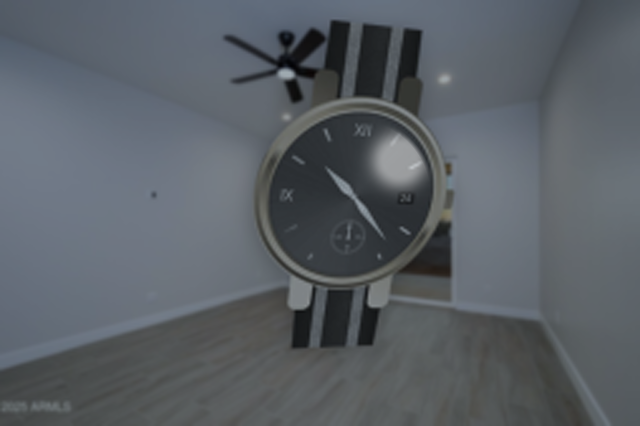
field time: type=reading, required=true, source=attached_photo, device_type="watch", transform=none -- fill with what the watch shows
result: 10:23
